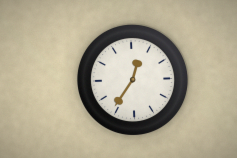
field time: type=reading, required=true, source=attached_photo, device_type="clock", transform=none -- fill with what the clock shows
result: 12:36
